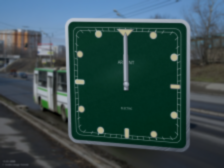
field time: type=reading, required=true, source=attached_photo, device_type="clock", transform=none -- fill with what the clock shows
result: 12:00
